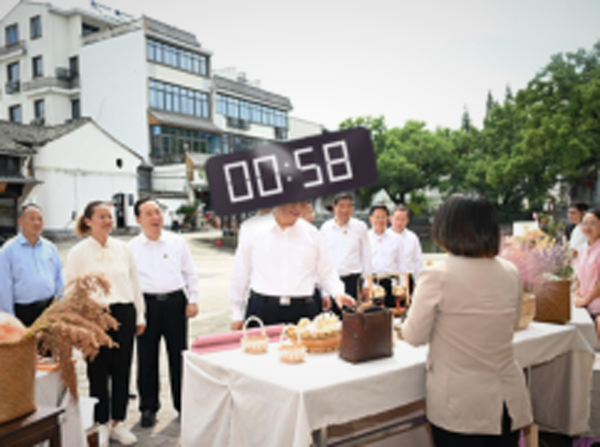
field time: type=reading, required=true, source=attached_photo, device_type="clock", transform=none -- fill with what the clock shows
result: 0:58
